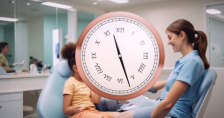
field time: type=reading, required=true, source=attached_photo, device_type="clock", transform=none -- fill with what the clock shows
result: 11:27
